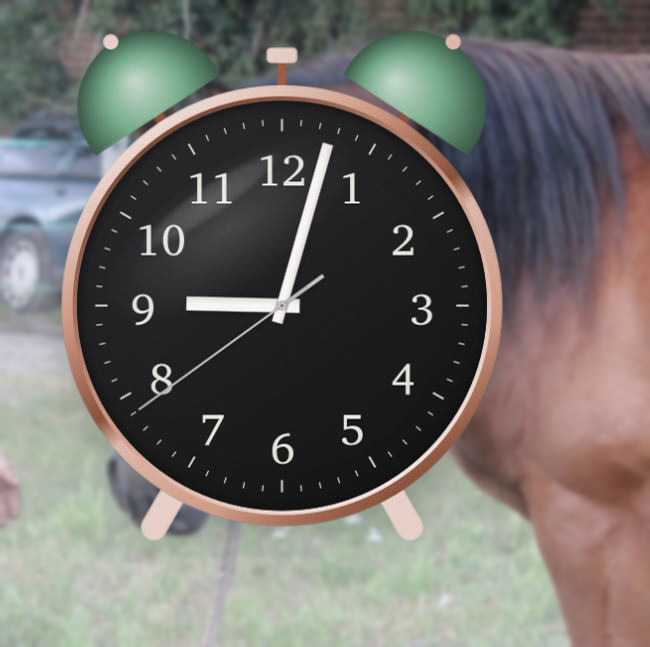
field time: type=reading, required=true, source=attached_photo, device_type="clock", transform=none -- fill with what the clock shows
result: 9:02:39
